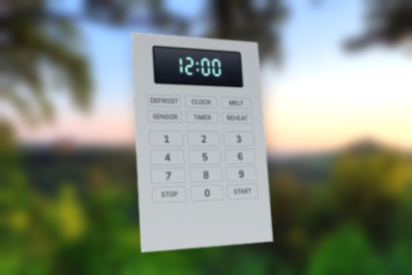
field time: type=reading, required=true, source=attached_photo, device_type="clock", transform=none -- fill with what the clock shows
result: 12:00
